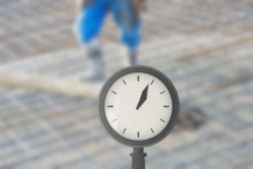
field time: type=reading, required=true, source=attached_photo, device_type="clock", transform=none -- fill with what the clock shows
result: 1:04
